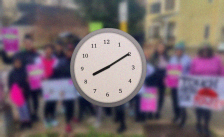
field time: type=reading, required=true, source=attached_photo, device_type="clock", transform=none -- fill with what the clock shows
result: 8:10
